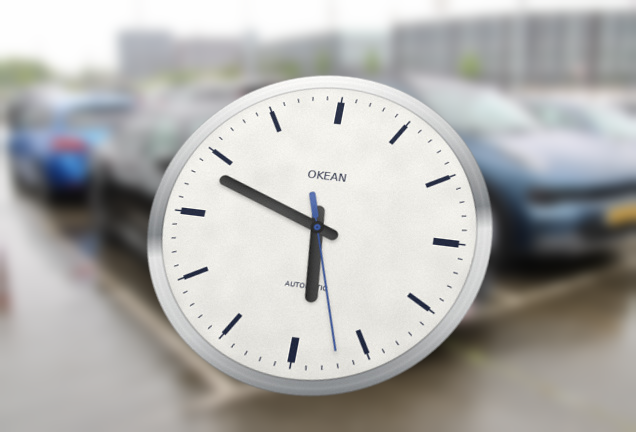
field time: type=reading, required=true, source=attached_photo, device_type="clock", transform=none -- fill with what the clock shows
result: 5:48:27
